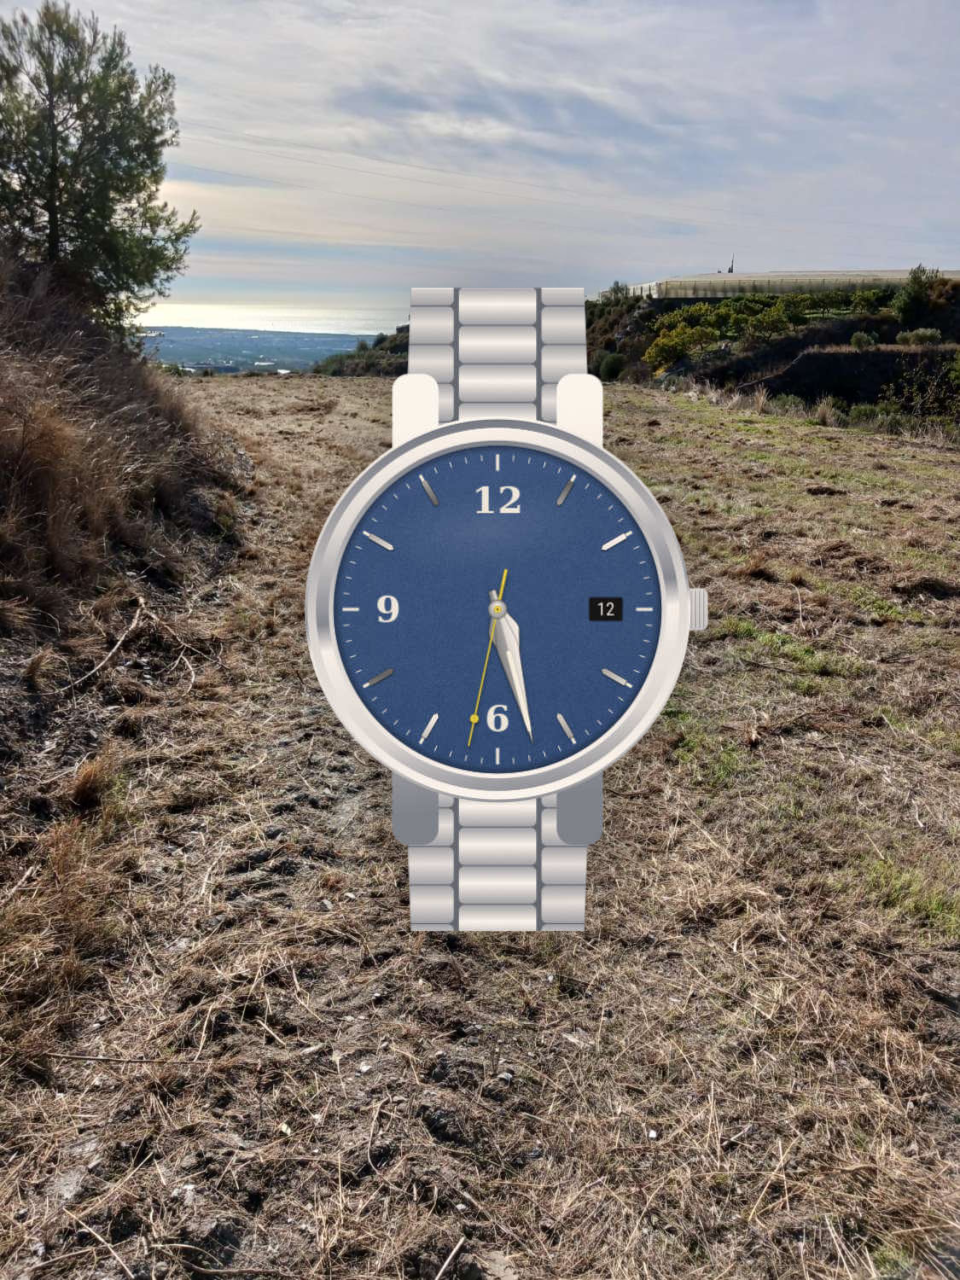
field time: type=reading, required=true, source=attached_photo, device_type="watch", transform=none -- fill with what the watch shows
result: 5:27:32
